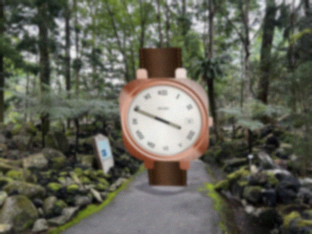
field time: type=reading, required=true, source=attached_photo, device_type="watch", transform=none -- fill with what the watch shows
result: 3:49
